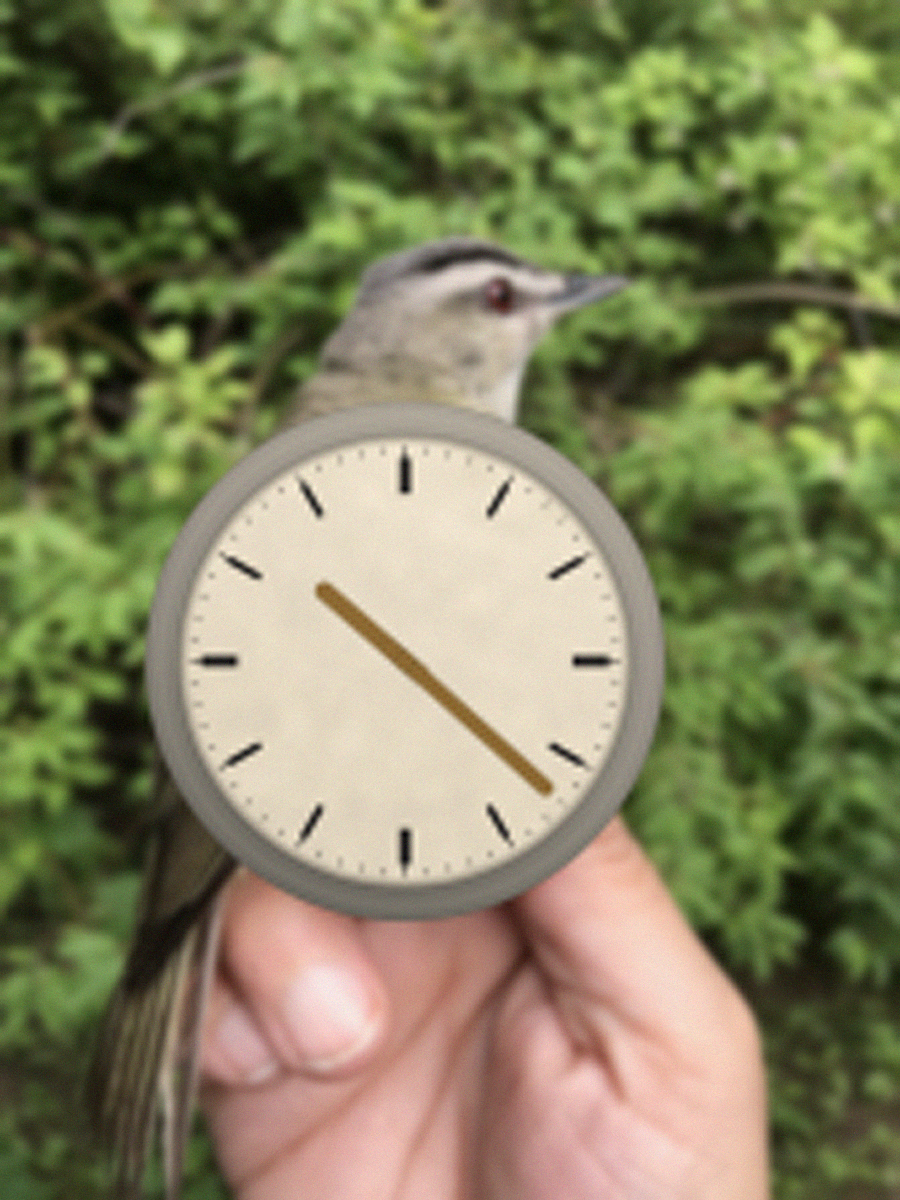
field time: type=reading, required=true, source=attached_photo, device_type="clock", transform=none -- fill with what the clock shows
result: 10:22
